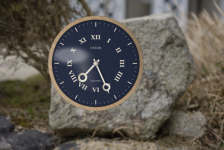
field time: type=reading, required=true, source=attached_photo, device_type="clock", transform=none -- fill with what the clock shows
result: 7:26
